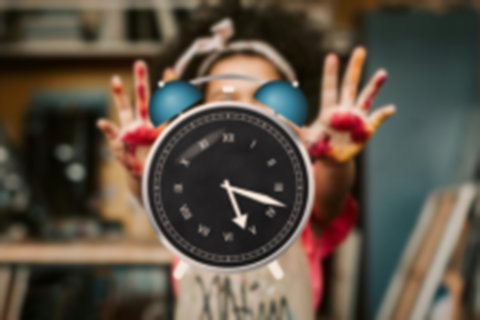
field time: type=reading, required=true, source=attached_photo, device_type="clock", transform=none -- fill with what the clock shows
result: 5:18
